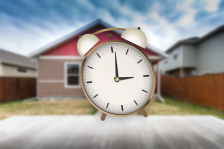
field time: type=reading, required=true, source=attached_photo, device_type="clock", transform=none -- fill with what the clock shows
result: 3:01
